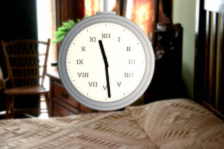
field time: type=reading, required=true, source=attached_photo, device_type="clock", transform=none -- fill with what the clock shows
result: 11:29
